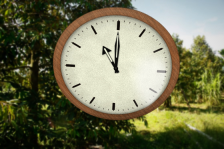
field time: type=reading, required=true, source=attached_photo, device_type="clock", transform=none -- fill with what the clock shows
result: 11:00
